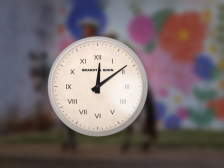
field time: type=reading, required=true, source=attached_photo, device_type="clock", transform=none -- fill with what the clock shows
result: 12:09
